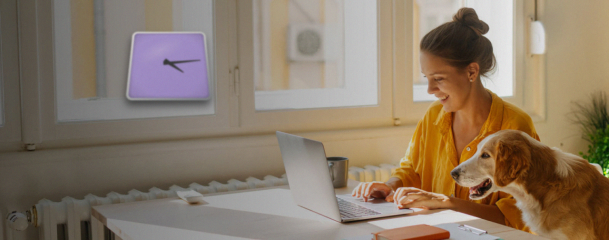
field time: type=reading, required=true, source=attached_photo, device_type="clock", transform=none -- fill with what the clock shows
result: 4:14
